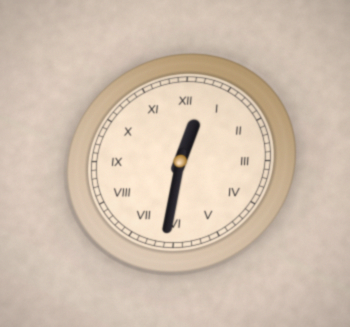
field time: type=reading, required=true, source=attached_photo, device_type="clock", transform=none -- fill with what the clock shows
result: 12:31
